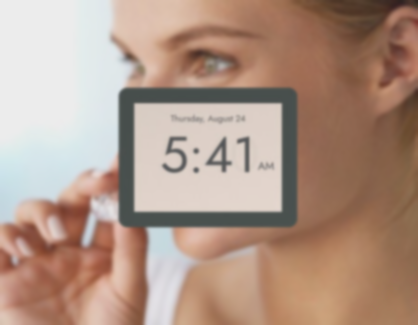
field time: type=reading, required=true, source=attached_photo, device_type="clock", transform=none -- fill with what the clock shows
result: 5:41
